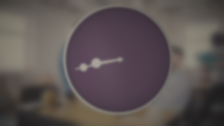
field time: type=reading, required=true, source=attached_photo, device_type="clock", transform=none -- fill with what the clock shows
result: 8:43
